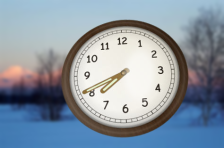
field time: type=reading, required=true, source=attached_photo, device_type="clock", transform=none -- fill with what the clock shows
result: 7:41
